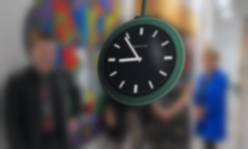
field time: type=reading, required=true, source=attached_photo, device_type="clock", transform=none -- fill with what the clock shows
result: 8:54
